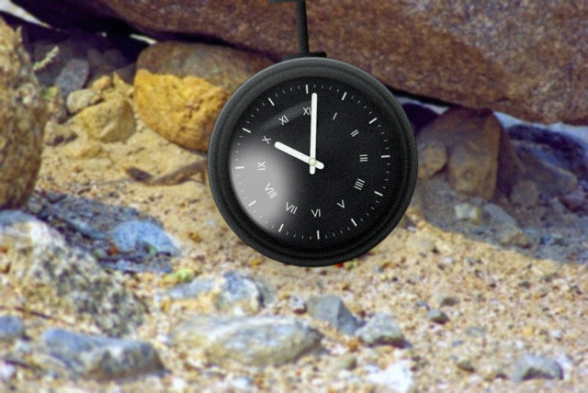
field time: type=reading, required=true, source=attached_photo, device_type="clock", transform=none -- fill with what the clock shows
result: 10:01
